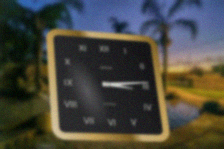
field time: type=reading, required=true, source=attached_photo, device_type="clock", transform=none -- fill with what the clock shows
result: 3:14
